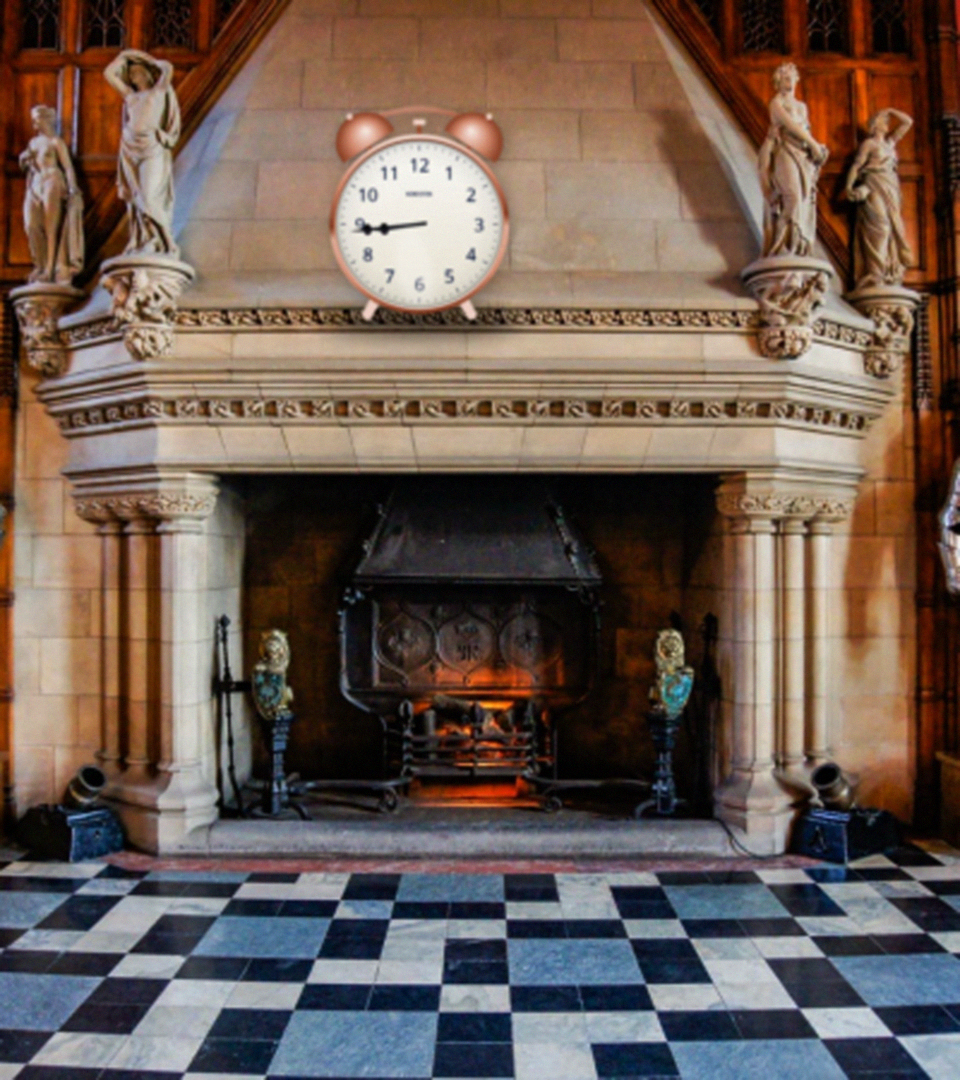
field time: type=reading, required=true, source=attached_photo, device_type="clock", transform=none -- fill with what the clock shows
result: 8:44
